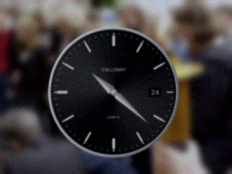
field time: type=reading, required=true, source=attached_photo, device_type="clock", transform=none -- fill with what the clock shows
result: 10:22
